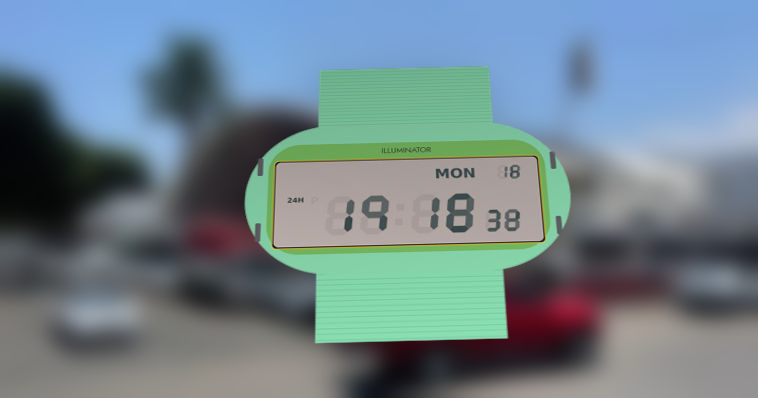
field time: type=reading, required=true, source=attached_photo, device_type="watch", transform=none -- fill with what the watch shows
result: 19:18:38
